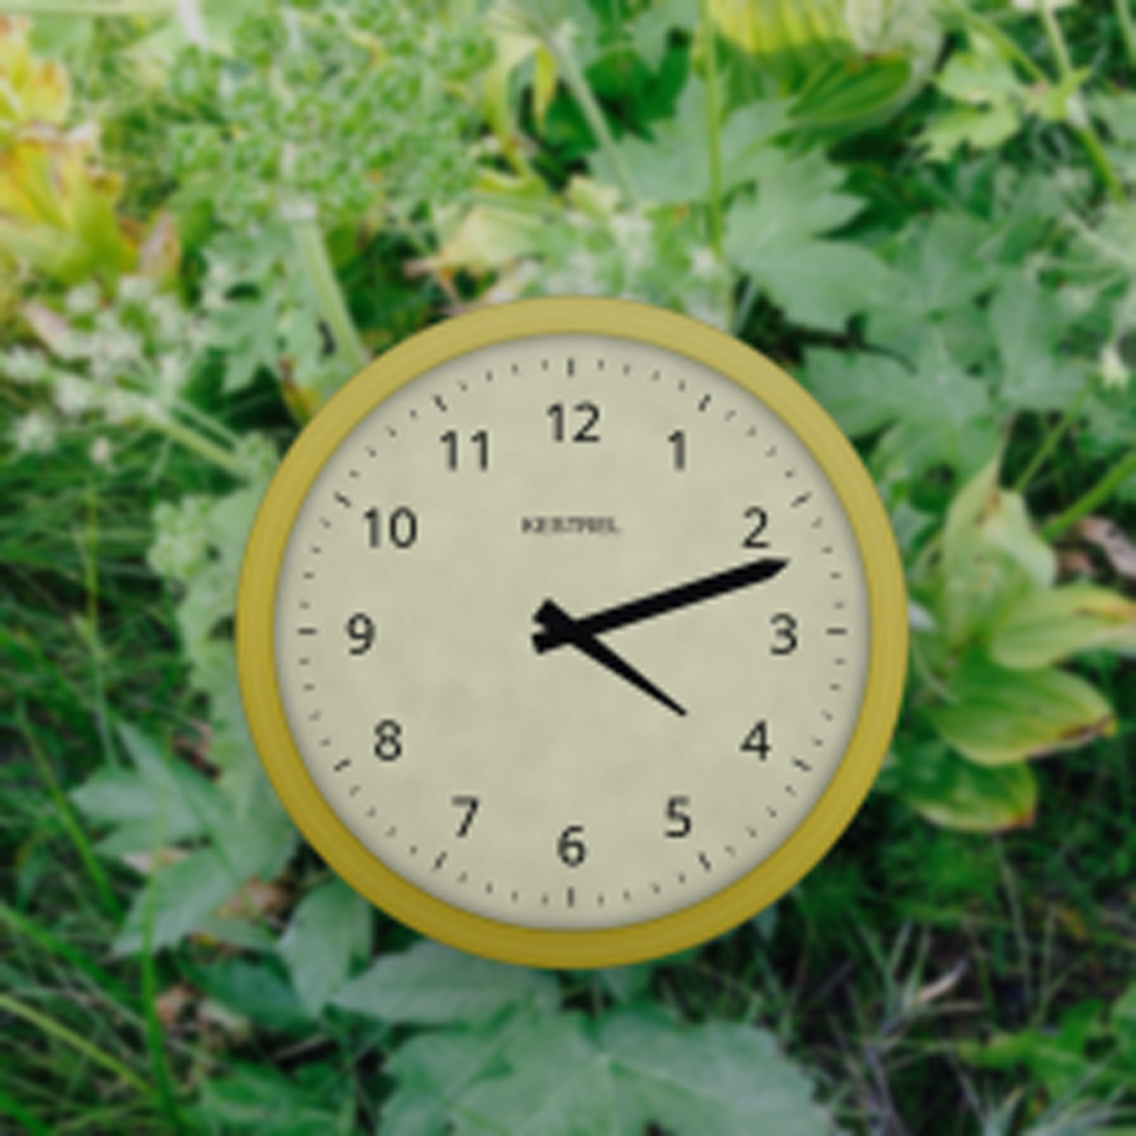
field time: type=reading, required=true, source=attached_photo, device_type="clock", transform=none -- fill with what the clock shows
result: 4:12
